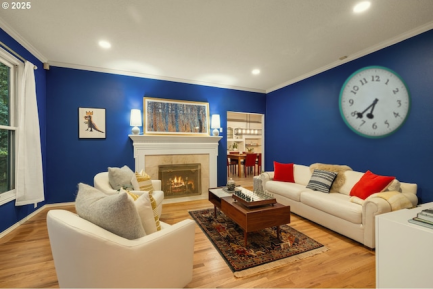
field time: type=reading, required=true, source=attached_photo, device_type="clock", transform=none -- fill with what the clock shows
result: 6:38
